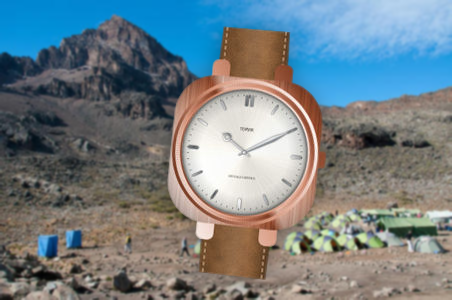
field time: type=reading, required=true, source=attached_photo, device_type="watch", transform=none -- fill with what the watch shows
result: 10:10
